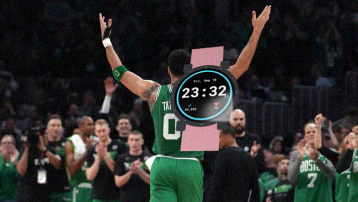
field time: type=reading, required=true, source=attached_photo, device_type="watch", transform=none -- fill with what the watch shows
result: 23:32
